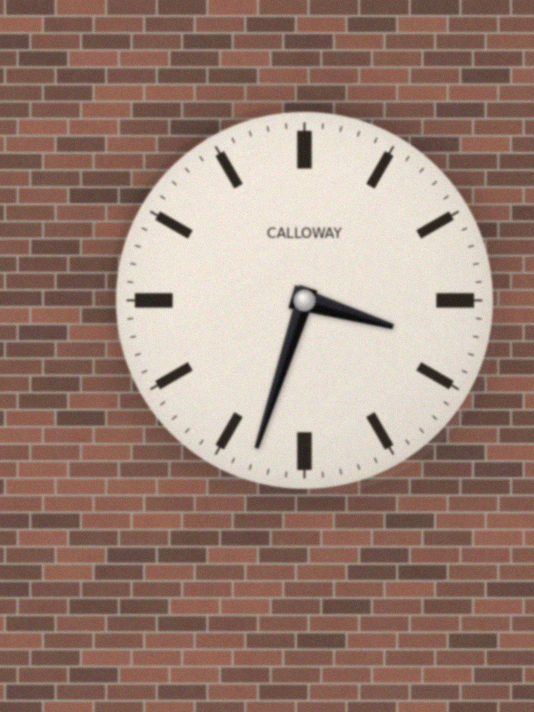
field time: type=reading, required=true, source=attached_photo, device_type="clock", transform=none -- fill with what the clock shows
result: 3:33
